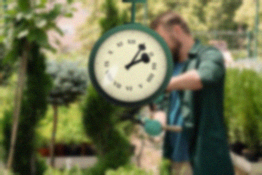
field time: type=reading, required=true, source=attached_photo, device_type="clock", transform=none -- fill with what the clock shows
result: 2:05
